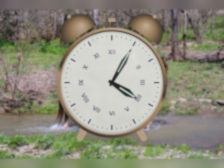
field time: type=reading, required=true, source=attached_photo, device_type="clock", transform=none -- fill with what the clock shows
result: 4:05
